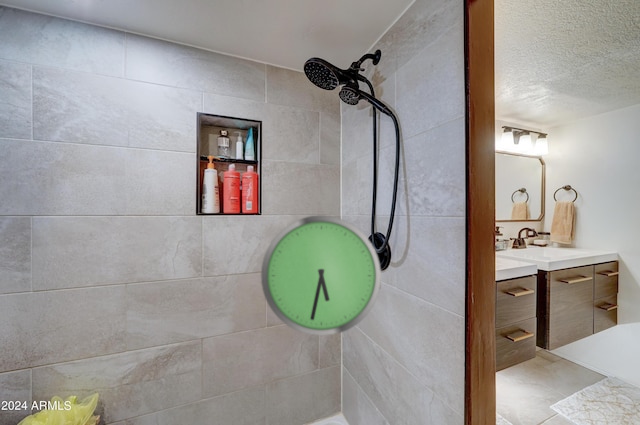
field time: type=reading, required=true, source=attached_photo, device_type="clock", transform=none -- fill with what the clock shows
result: 5:32
